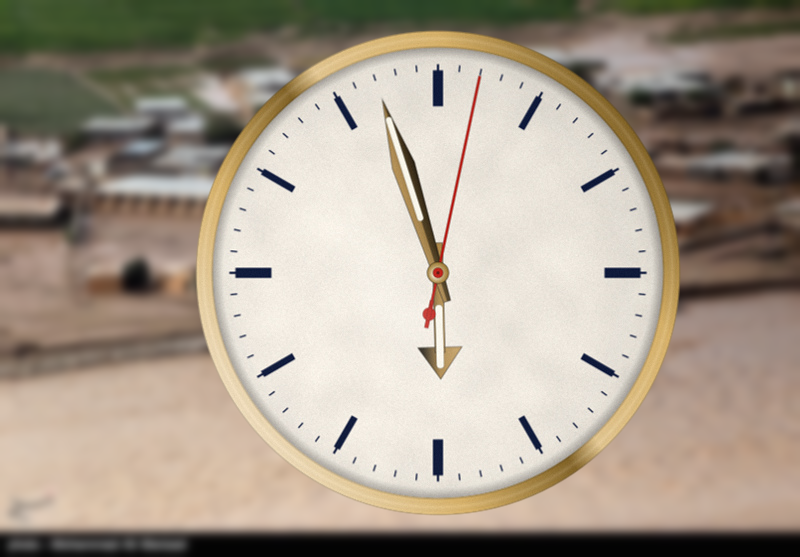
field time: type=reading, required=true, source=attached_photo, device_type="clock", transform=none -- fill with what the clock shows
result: 5:57:02
